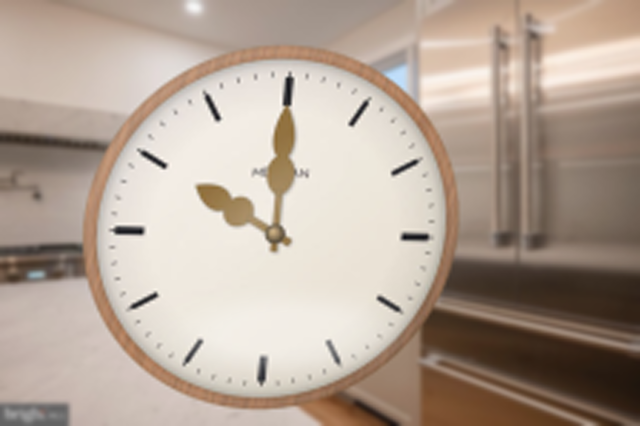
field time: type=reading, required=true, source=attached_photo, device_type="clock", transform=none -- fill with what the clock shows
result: 10:00
